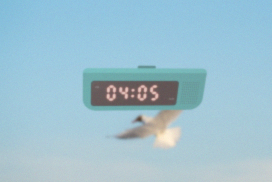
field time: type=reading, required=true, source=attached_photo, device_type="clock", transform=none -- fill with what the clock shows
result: 4:05
